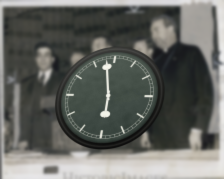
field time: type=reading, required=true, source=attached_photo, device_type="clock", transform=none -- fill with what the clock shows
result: 5:58
